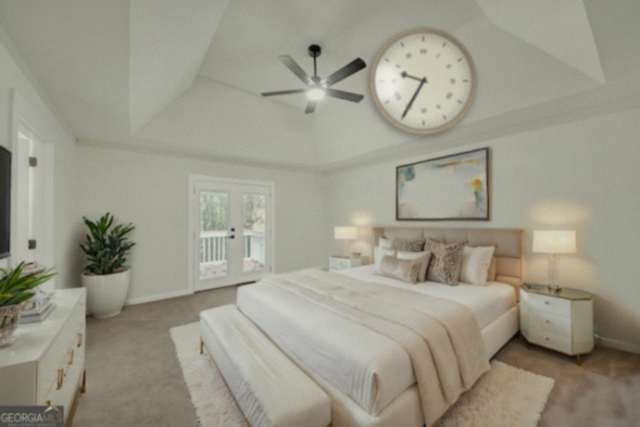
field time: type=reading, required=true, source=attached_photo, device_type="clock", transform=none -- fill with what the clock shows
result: 9:35
